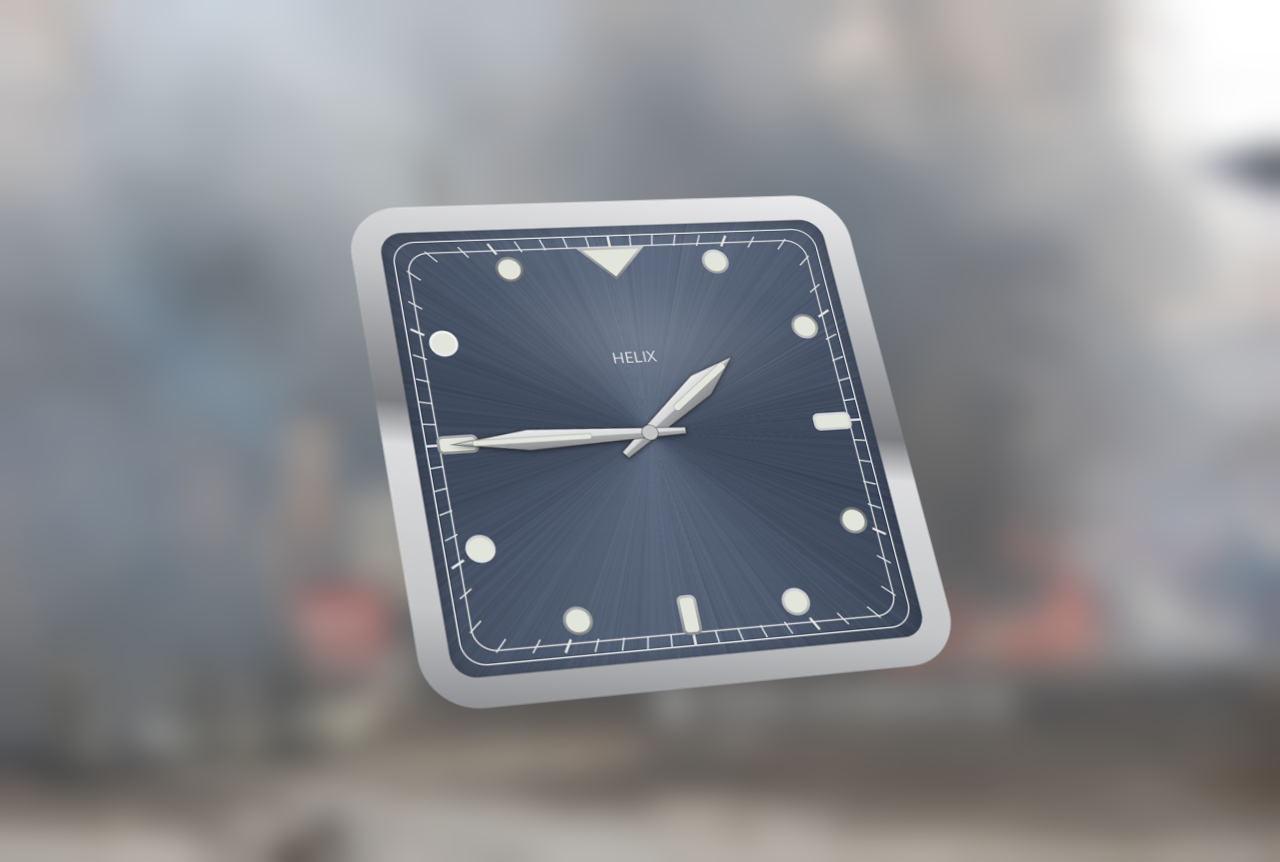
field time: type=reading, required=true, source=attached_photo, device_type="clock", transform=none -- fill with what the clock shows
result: 1:45
